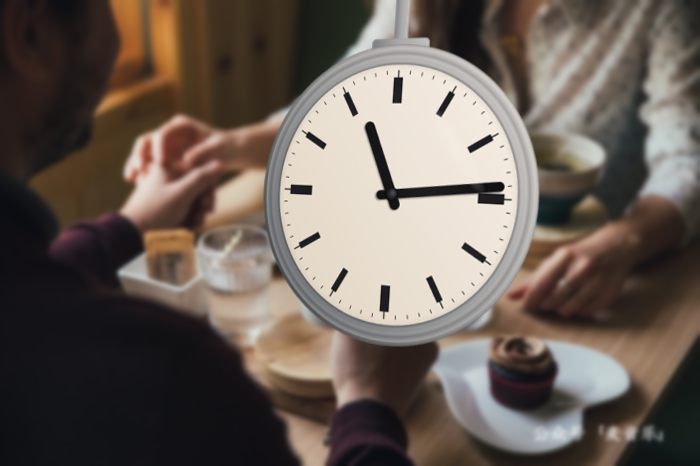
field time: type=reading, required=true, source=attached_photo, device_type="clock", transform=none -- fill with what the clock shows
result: 11:14
